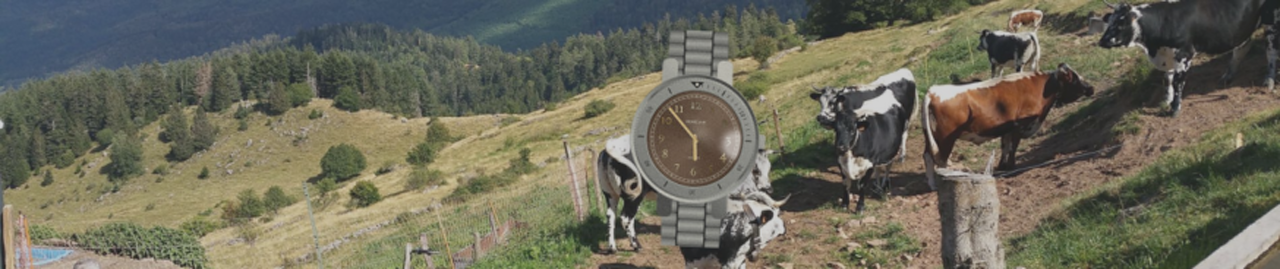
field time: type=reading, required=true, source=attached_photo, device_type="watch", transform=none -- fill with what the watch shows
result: 5:53
